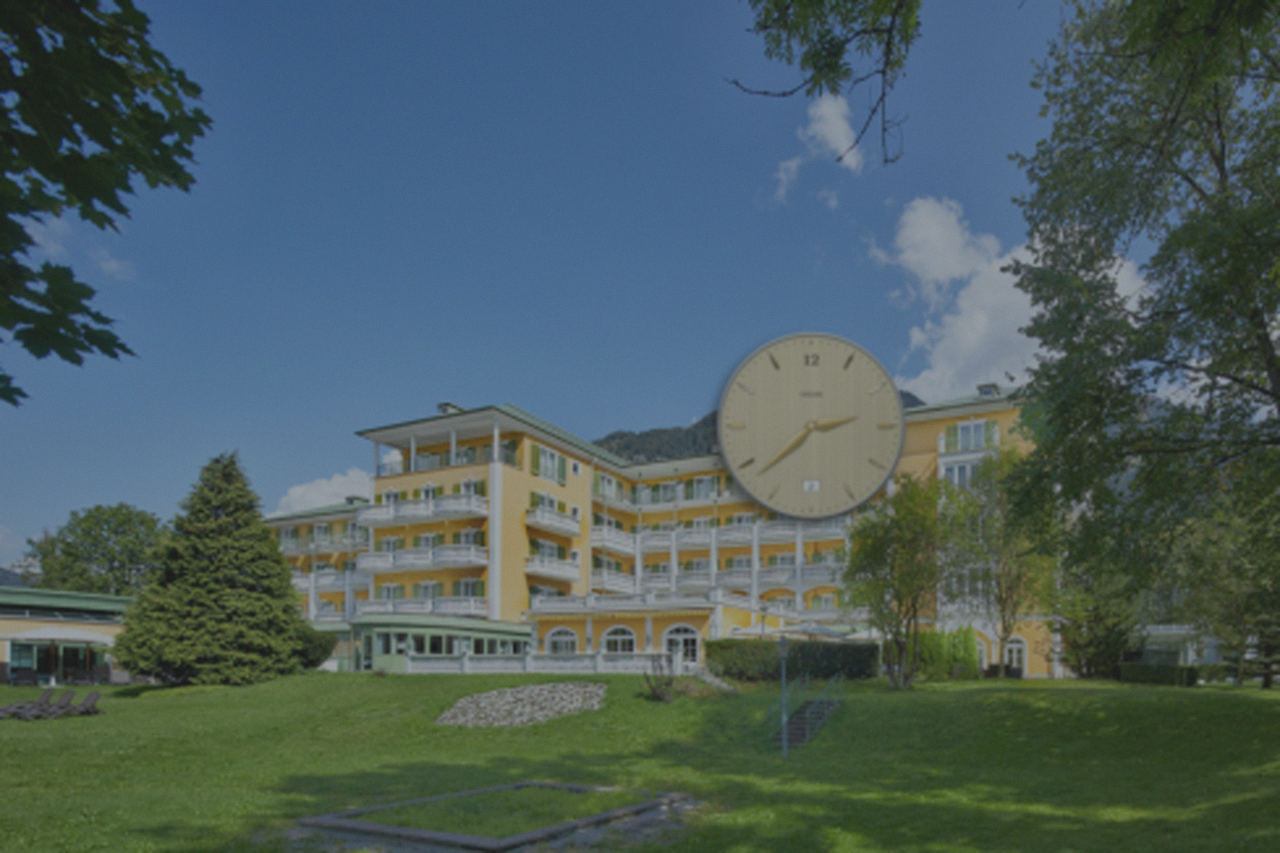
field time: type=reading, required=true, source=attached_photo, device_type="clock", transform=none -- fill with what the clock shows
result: 2:38
